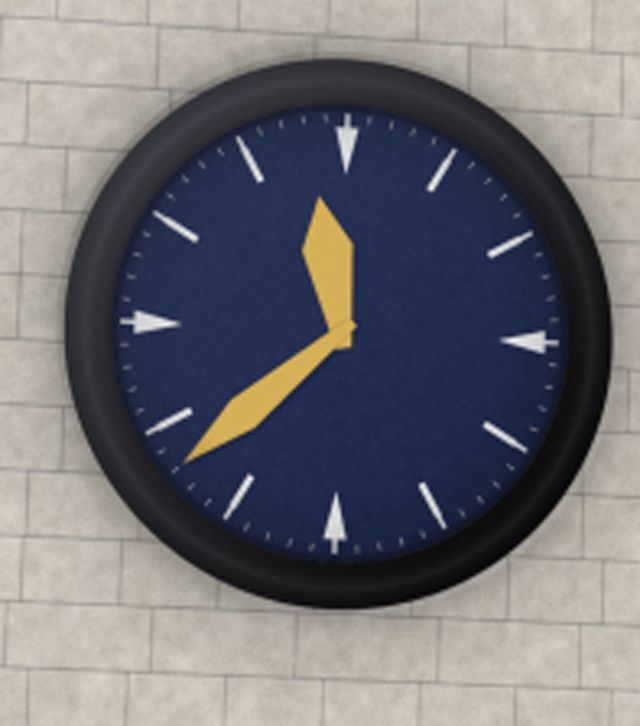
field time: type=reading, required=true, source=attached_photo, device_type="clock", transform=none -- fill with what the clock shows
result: 11:38
